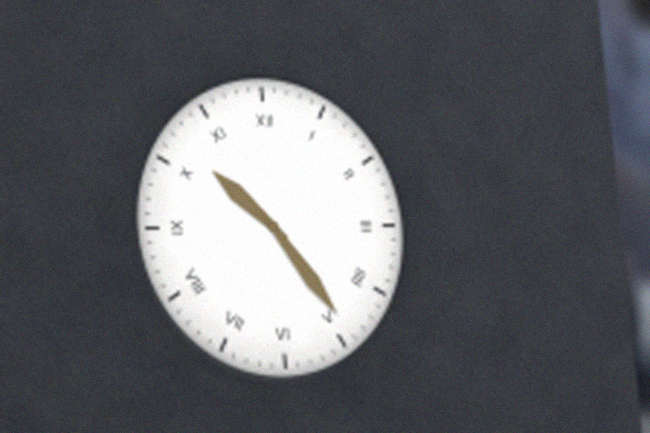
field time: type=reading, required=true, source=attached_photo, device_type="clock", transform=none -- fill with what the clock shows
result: 10:24
